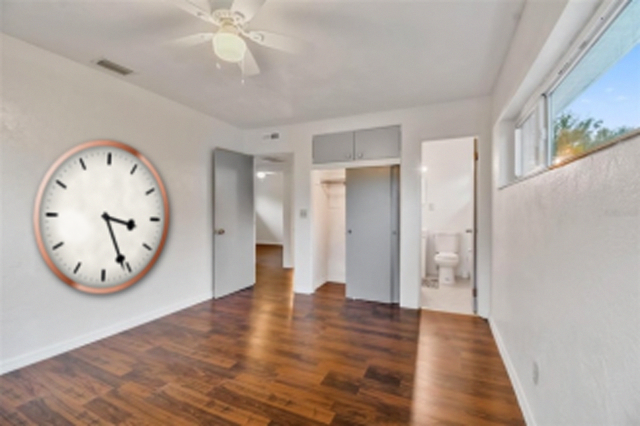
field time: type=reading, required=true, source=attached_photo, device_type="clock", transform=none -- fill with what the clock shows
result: 3:26
